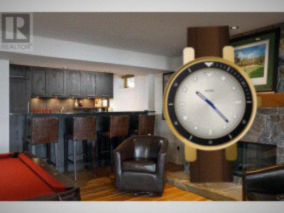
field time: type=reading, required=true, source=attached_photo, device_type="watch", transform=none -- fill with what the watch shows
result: 10:23
